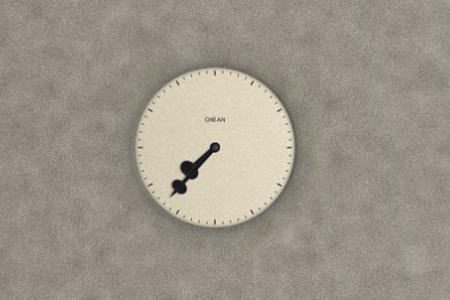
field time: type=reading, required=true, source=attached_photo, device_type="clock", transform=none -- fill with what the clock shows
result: 7:37
